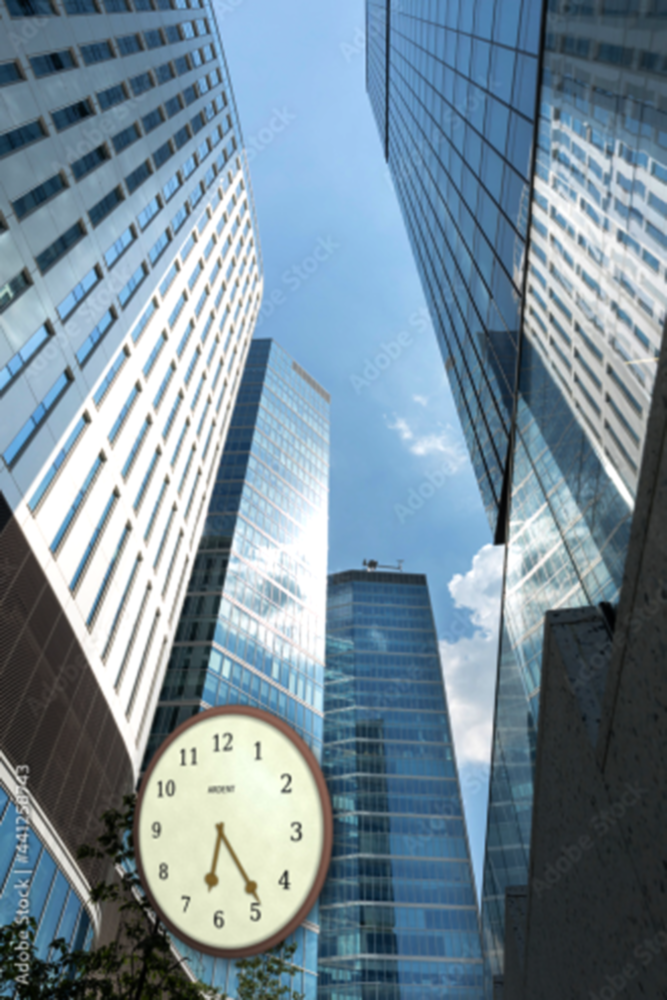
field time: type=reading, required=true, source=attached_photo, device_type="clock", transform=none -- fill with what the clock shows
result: 6:24
